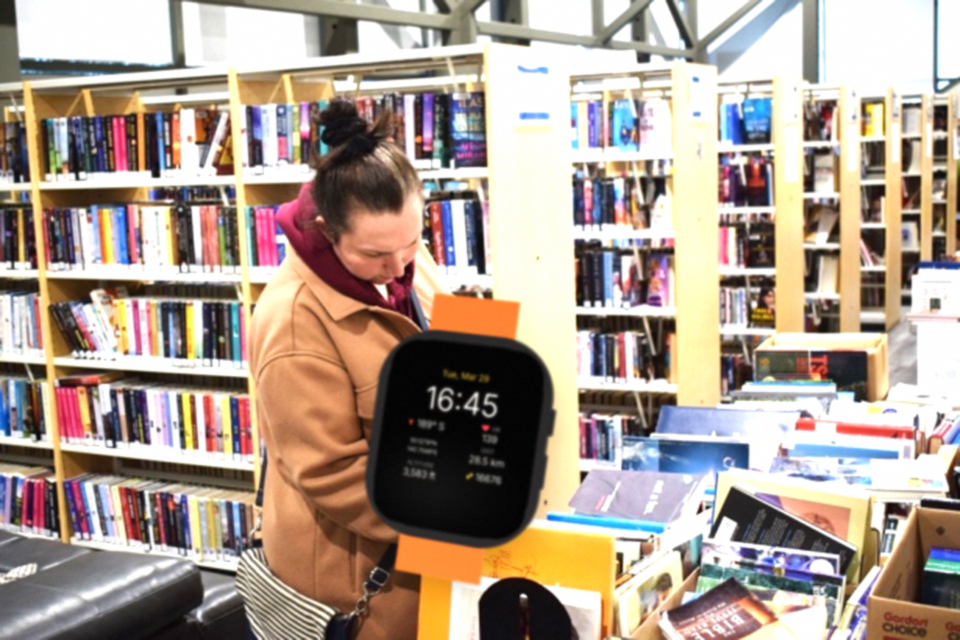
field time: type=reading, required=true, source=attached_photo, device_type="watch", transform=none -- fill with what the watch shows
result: 16:45
